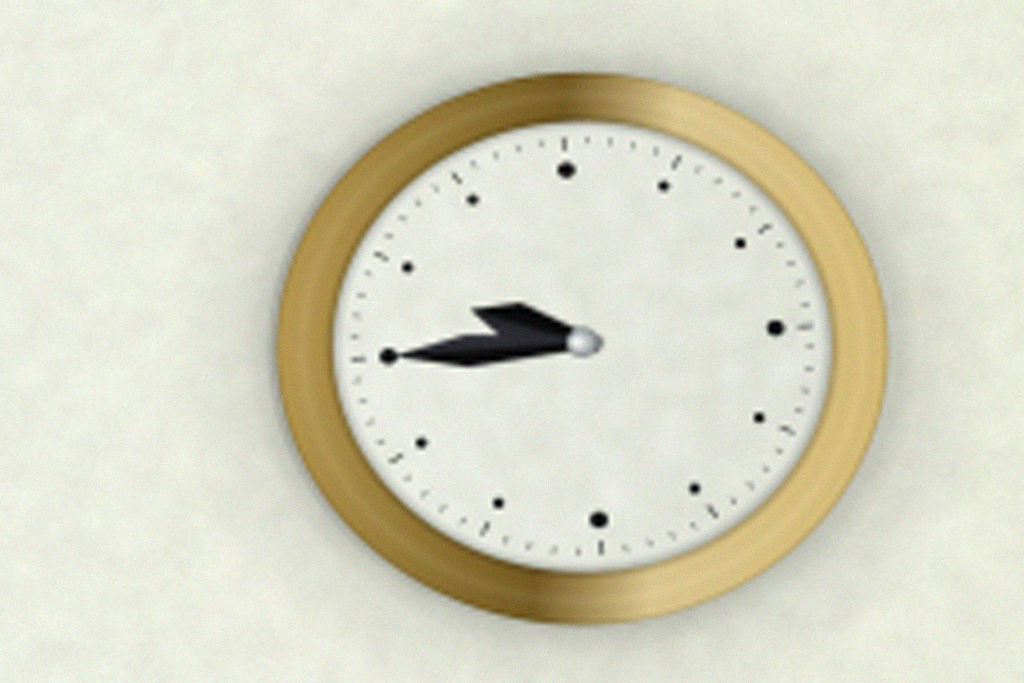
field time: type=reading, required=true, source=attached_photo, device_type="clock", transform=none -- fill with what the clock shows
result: 9:45
